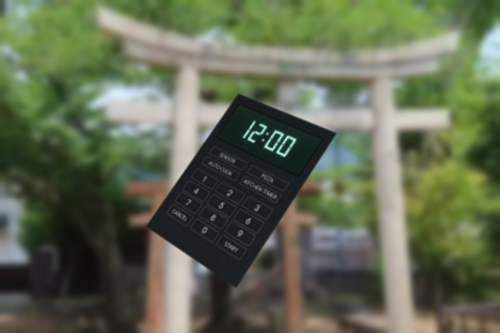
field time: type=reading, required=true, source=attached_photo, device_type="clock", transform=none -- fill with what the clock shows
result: 12:00
